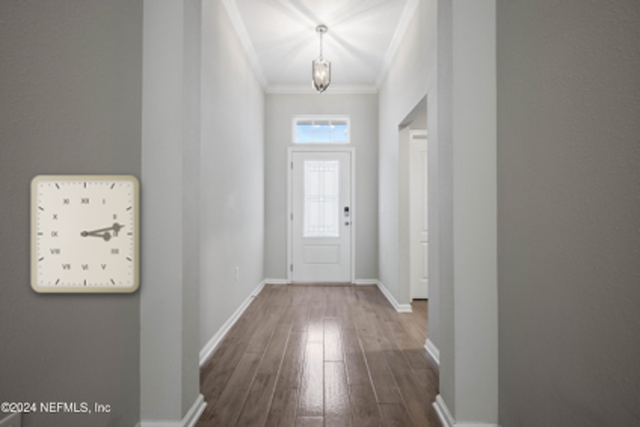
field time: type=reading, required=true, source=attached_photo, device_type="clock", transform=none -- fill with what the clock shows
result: 3:13
